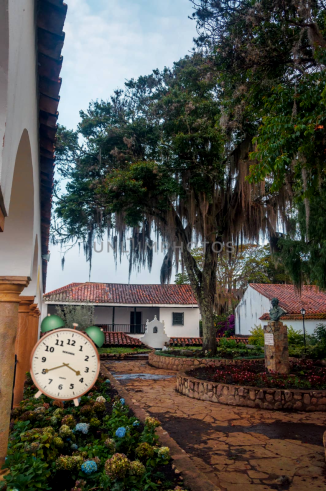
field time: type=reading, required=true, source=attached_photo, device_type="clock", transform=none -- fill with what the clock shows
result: 3:40
